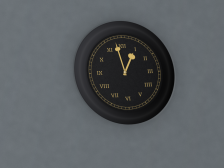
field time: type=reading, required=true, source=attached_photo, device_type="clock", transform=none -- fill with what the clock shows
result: 12:58
